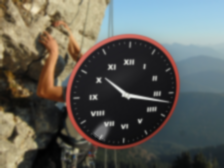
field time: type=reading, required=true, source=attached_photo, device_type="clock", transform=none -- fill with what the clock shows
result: 10:17
